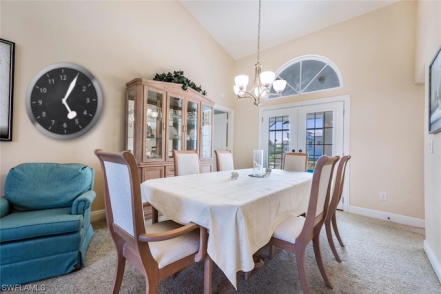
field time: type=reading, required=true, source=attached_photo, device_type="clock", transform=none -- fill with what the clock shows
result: 5:05
